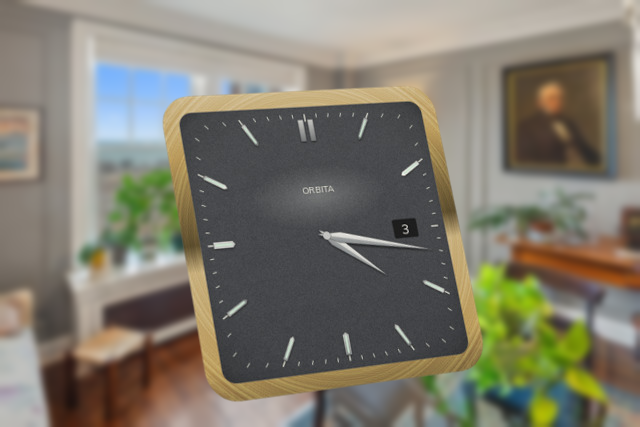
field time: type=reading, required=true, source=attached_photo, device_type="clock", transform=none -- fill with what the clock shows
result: 4:17
